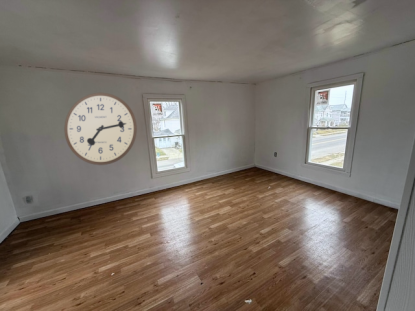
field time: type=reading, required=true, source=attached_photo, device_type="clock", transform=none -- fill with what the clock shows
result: 7:13
